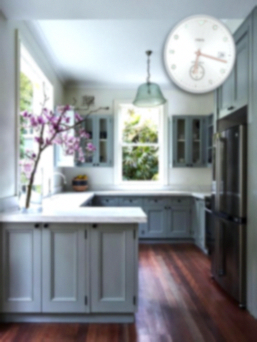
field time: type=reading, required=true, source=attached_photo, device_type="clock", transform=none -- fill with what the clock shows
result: 6:17
